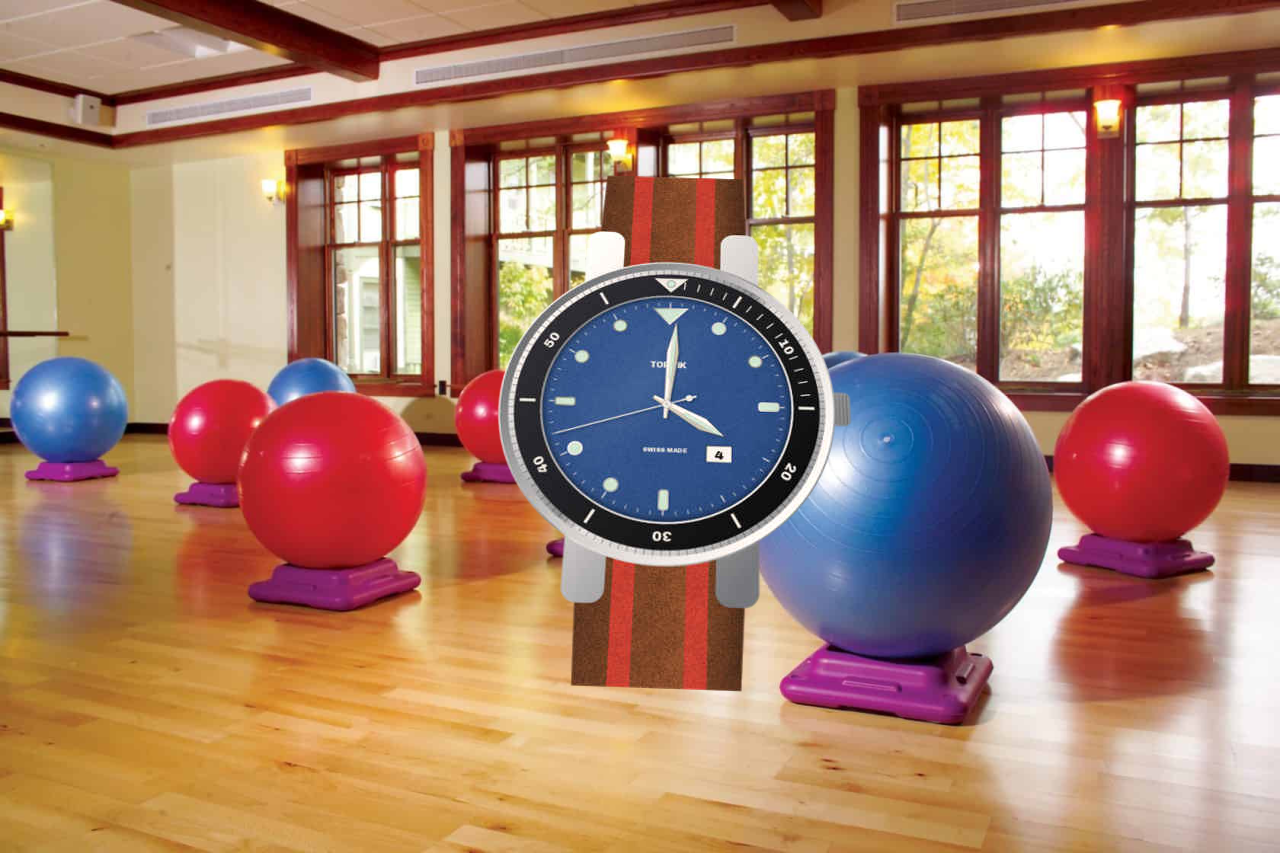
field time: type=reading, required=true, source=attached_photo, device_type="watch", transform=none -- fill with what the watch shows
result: 4:00:42
